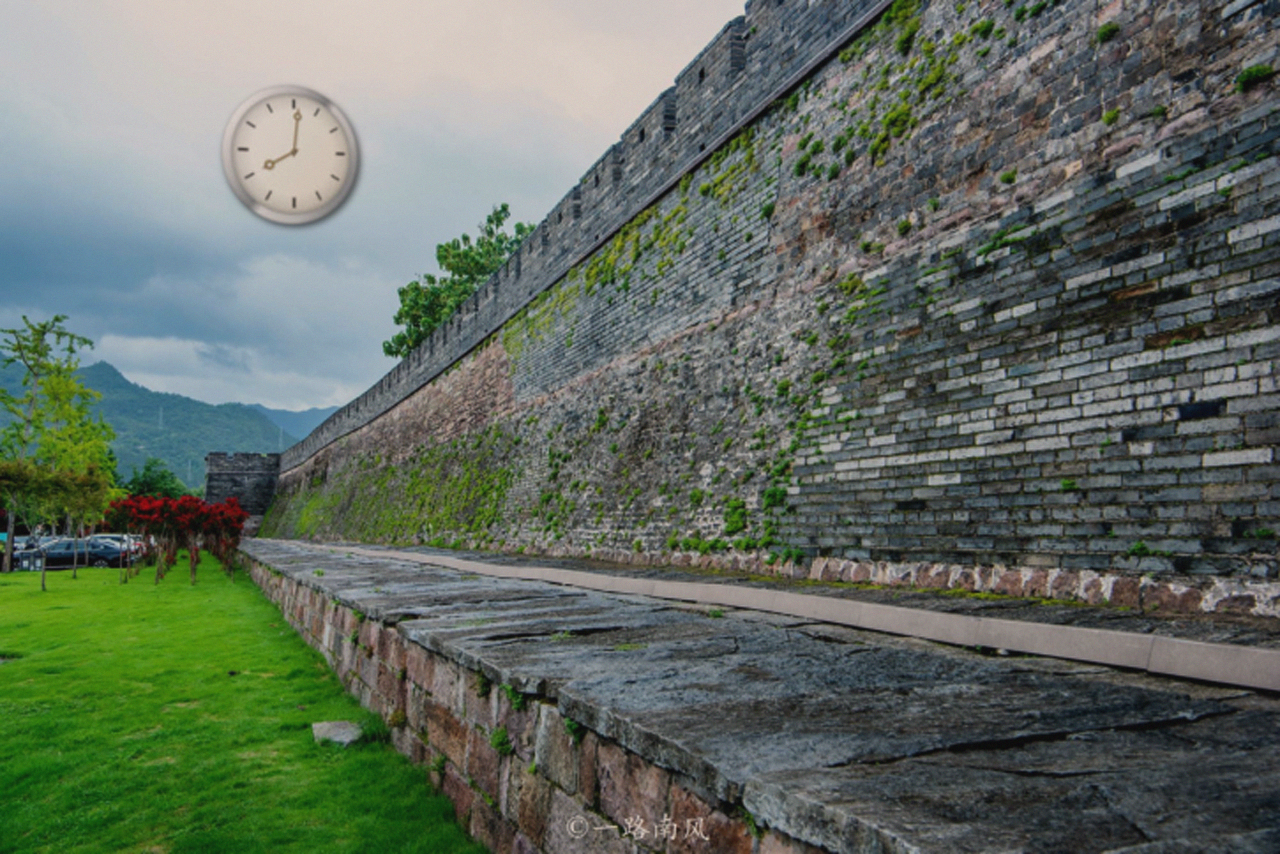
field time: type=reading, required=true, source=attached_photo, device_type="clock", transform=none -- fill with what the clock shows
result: 8:01
